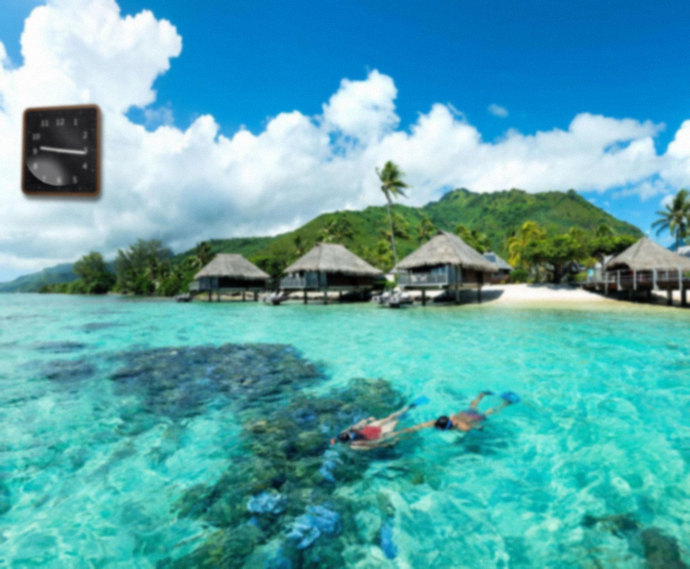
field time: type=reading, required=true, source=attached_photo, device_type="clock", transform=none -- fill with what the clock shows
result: 9:16
